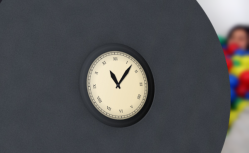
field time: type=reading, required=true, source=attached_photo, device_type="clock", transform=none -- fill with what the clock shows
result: 11:07
